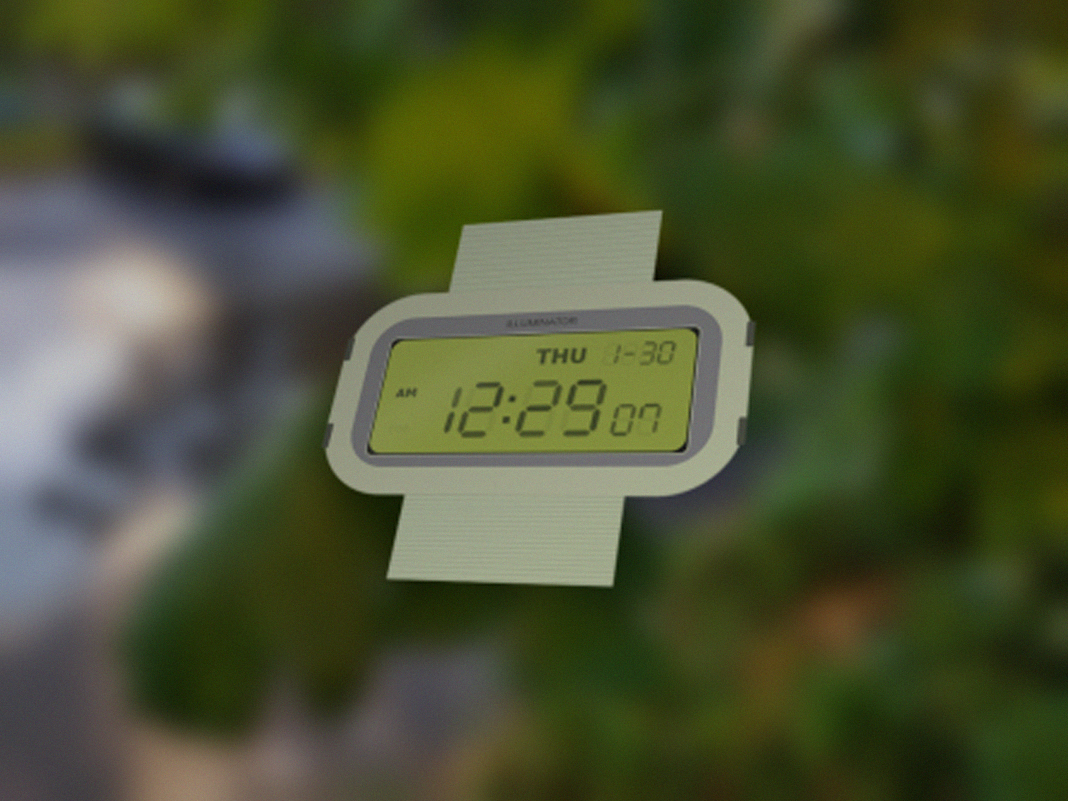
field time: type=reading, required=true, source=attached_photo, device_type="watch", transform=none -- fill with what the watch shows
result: 12:29:07
